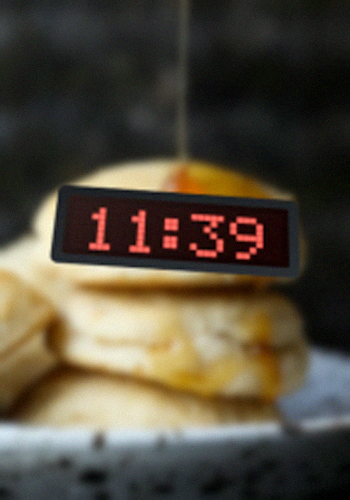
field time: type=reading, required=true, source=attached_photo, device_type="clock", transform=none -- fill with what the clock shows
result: 11:39
